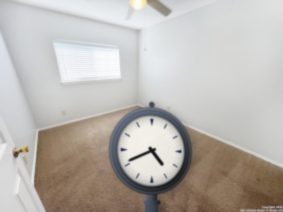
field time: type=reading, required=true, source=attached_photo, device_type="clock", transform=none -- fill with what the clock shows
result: 4:41
